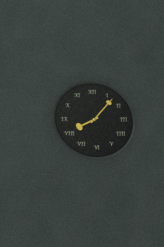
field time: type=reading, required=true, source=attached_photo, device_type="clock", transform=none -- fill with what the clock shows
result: 8:07
